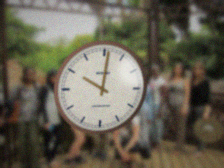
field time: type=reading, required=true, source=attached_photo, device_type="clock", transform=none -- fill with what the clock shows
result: 10:01
